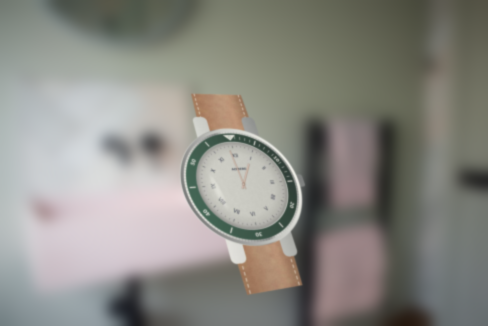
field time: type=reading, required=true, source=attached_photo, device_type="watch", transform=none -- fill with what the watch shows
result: 12:59
